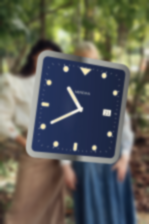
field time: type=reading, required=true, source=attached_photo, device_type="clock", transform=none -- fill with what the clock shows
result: 10:40
